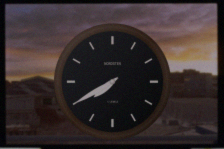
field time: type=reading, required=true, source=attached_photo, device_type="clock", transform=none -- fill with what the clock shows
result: 7:40
